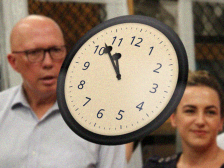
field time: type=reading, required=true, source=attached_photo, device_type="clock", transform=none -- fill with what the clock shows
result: 10:52
